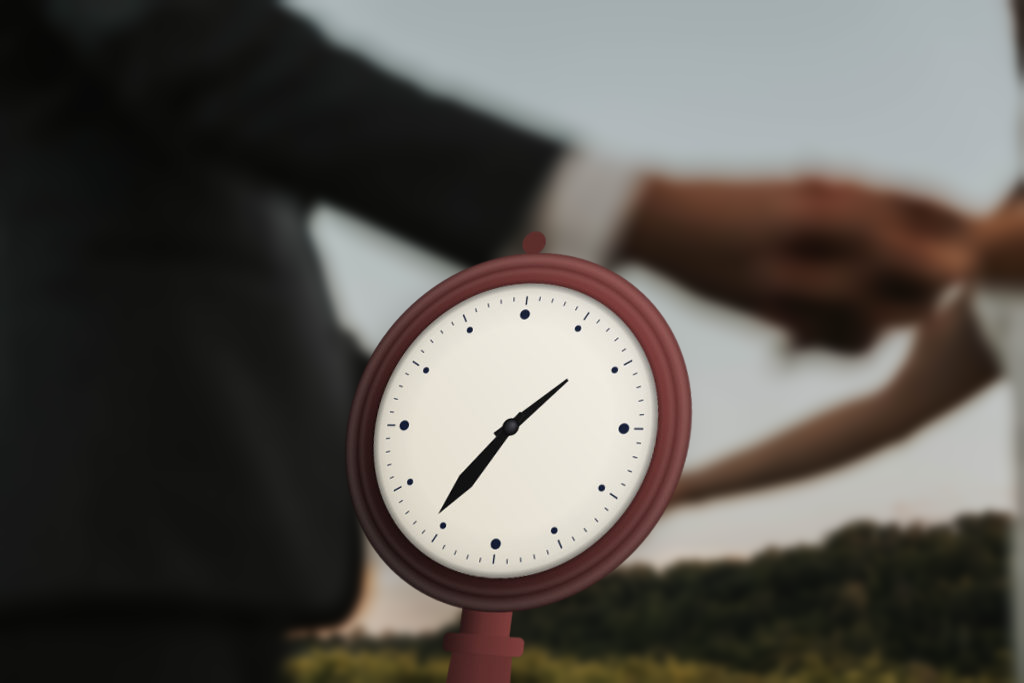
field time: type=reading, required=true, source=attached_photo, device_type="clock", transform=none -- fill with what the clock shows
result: 1:36
